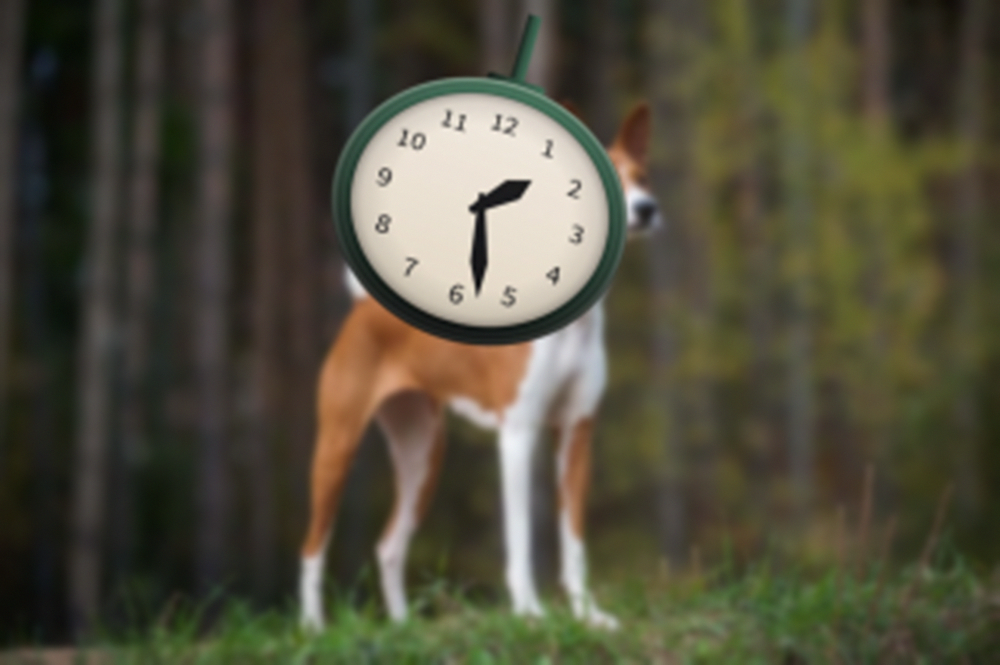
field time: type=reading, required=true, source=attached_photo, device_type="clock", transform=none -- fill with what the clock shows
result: 1:28
